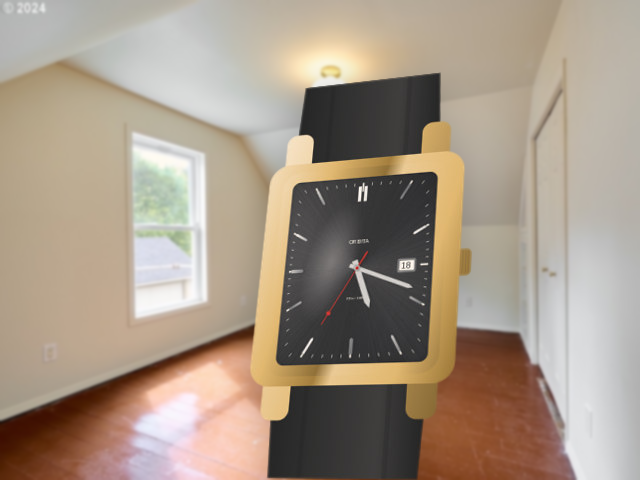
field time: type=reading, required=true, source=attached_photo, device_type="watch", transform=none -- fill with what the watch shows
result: 5:18:35
